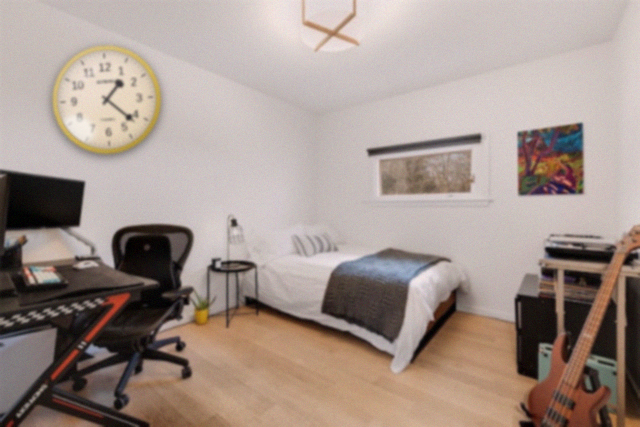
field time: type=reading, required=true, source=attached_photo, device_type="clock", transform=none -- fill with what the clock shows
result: 1:22
